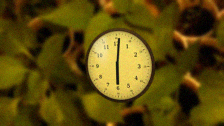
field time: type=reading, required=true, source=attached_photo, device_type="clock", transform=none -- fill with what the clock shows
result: 6:01
